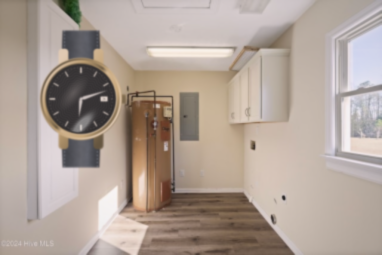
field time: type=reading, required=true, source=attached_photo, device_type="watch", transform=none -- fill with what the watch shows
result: 6:12
